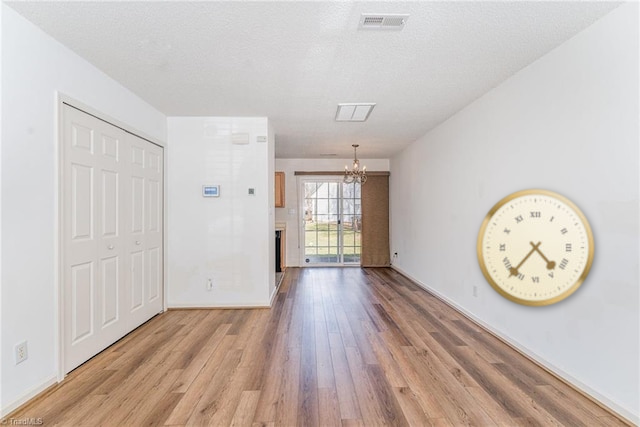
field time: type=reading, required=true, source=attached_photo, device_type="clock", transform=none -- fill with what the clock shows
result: 4:37
